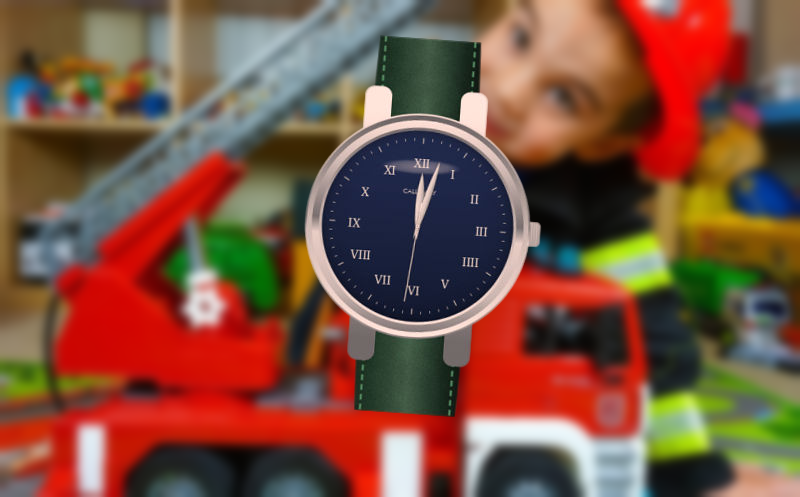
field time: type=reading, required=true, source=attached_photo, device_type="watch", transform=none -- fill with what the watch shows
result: 12:02:31
